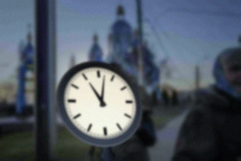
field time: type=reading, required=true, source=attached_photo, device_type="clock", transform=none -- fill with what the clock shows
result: 11:02
